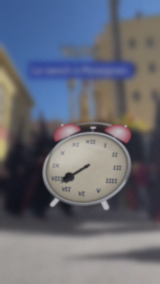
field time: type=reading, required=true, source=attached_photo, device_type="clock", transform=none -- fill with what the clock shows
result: 7:38
